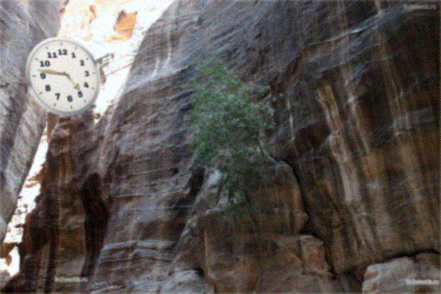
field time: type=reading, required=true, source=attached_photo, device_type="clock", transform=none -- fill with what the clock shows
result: 4:47
